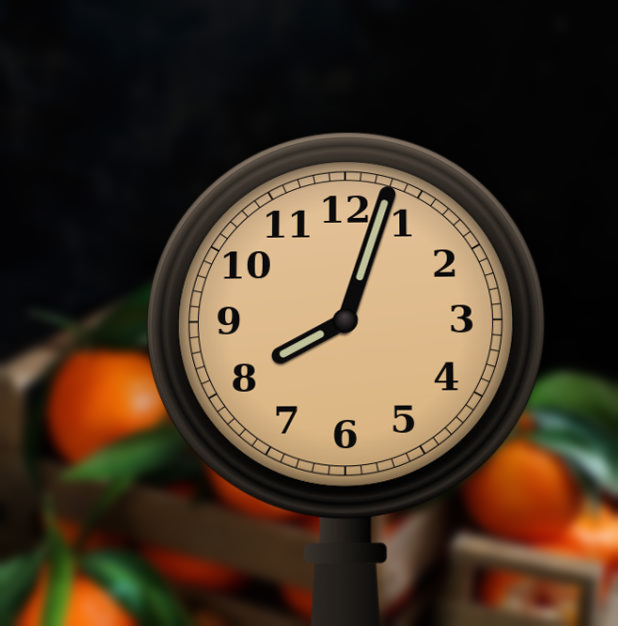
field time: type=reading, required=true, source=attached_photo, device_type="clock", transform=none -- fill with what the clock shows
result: 8:03
